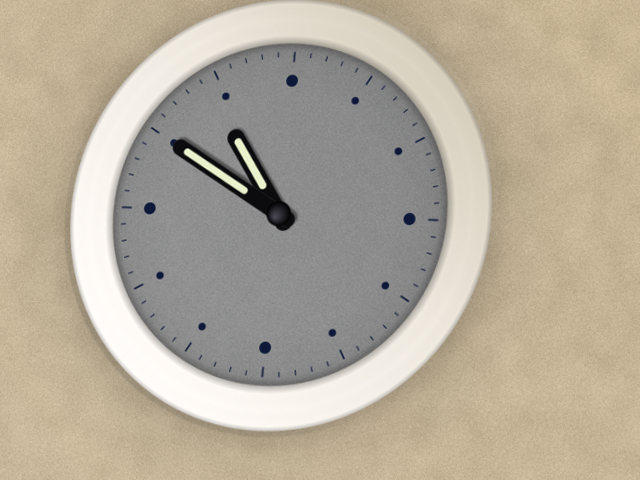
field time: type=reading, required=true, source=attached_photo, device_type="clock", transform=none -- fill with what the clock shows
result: 10:50
